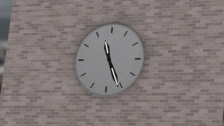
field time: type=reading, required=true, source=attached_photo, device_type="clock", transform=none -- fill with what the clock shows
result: 11:26
